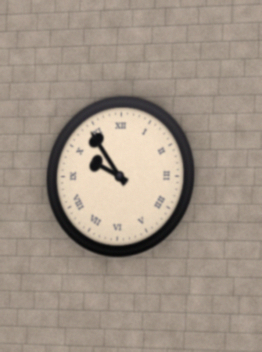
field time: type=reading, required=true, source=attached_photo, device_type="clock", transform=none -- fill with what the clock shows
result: 9:54
